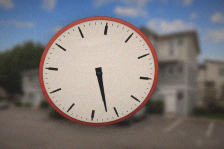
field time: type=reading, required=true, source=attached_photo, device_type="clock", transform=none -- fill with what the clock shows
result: 5:27
